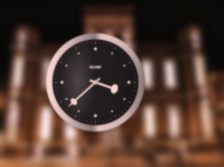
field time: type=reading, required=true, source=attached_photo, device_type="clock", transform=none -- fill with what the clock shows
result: 3:38
